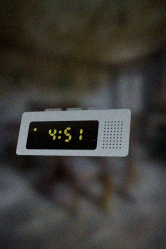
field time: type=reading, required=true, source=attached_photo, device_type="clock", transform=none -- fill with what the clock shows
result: 4:51
